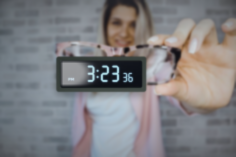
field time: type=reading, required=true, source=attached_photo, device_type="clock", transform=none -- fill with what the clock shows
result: 3:23:36
